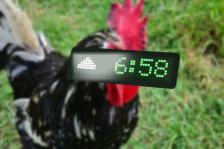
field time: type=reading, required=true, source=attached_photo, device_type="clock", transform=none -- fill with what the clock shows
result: 6:58
